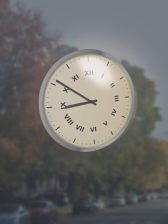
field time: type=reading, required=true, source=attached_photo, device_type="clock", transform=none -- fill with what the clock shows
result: 8:51
